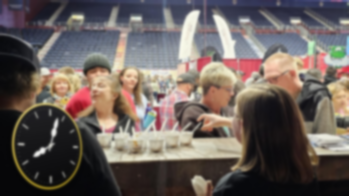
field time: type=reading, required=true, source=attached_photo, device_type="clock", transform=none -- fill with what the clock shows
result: 8:03
